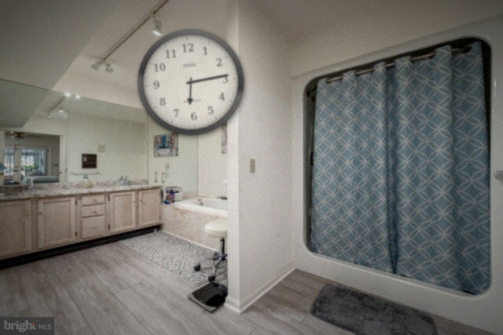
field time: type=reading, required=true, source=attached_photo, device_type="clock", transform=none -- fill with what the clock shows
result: 6:14
